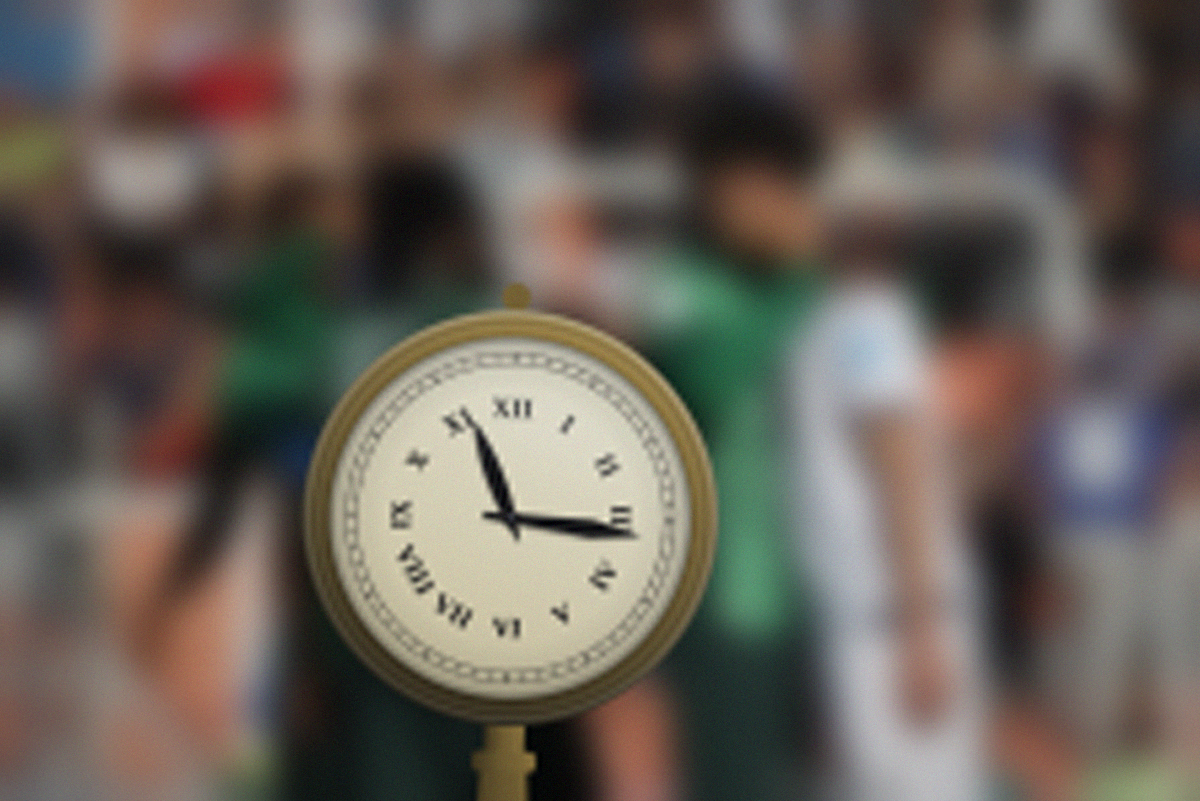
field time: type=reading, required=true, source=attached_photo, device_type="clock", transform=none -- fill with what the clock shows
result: 11:16
